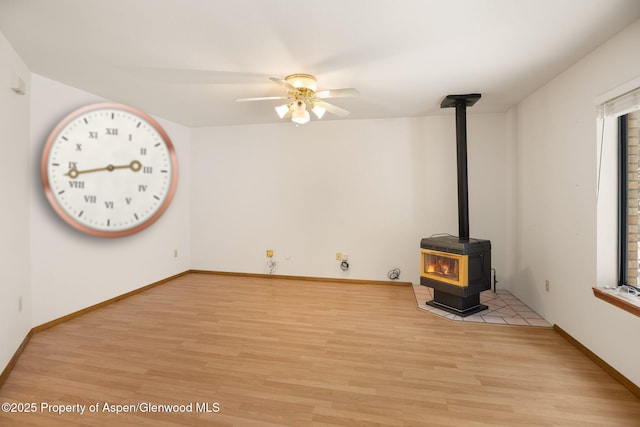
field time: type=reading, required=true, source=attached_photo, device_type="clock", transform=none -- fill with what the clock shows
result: 2:43
